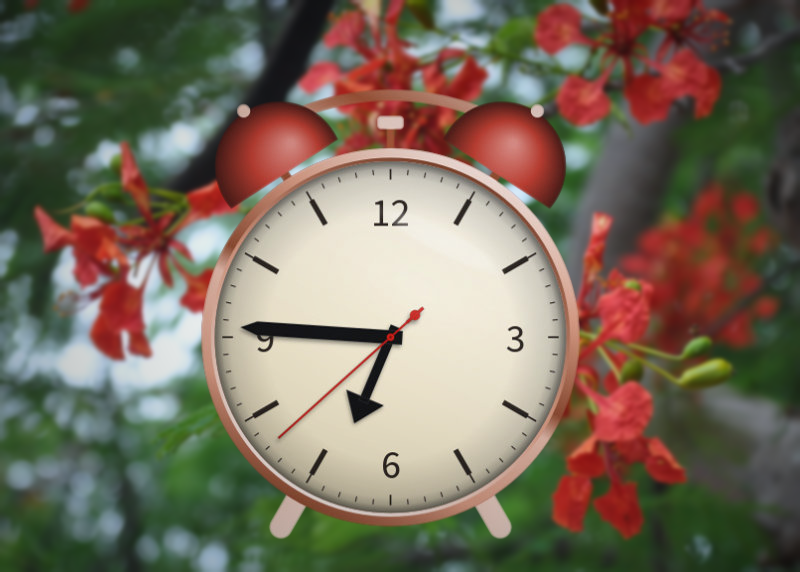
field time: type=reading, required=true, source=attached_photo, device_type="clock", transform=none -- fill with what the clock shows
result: 6:45:38
